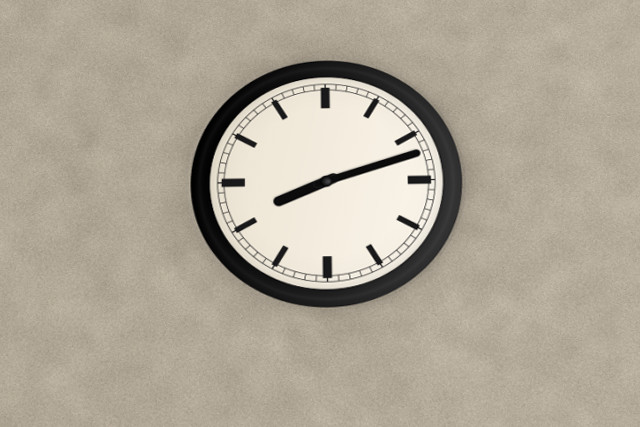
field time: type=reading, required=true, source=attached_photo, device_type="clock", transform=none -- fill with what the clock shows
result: 8:12
